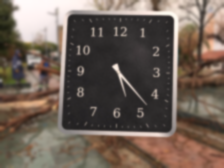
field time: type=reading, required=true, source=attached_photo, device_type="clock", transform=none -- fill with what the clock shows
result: 5:23
